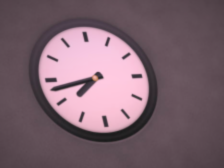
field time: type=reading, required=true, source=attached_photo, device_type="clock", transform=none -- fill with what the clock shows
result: 7:43
